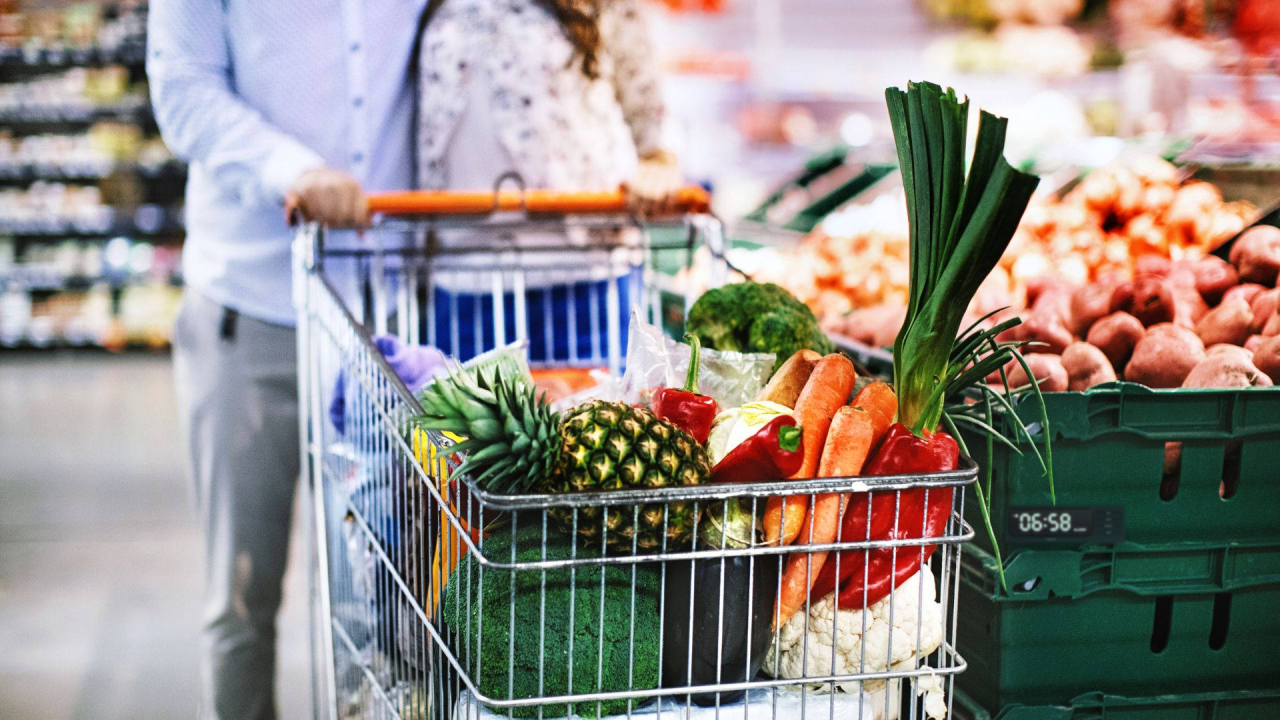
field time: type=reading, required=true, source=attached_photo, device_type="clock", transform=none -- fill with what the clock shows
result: 6:58
